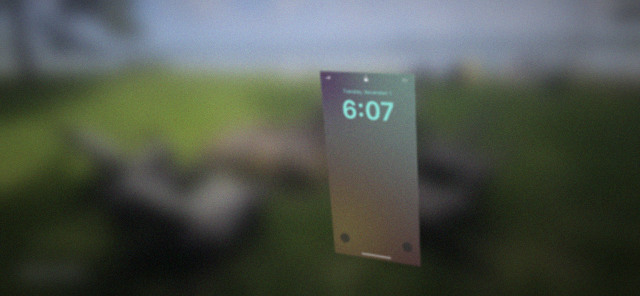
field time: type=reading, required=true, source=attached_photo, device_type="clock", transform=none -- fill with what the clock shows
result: 6:07
